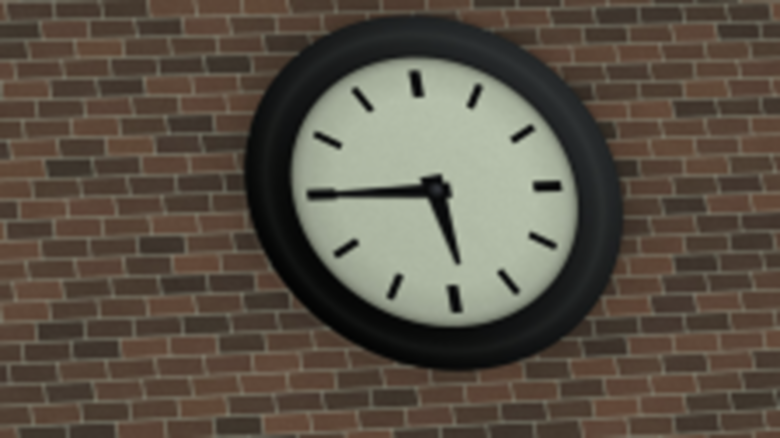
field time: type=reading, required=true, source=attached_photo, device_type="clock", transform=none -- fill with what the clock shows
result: 5:45
